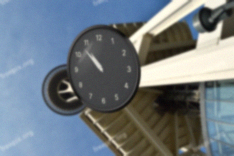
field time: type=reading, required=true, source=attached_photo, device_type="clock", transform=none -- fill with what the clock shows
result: 10:53
